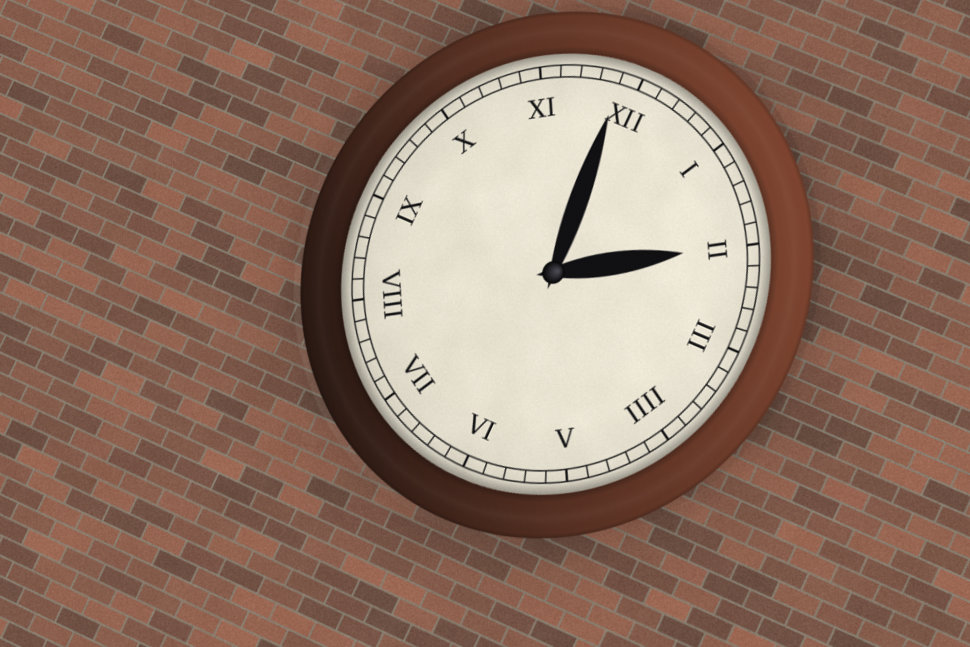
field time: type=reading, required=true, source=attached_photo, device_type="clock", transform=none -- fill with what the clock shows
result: 1:59
